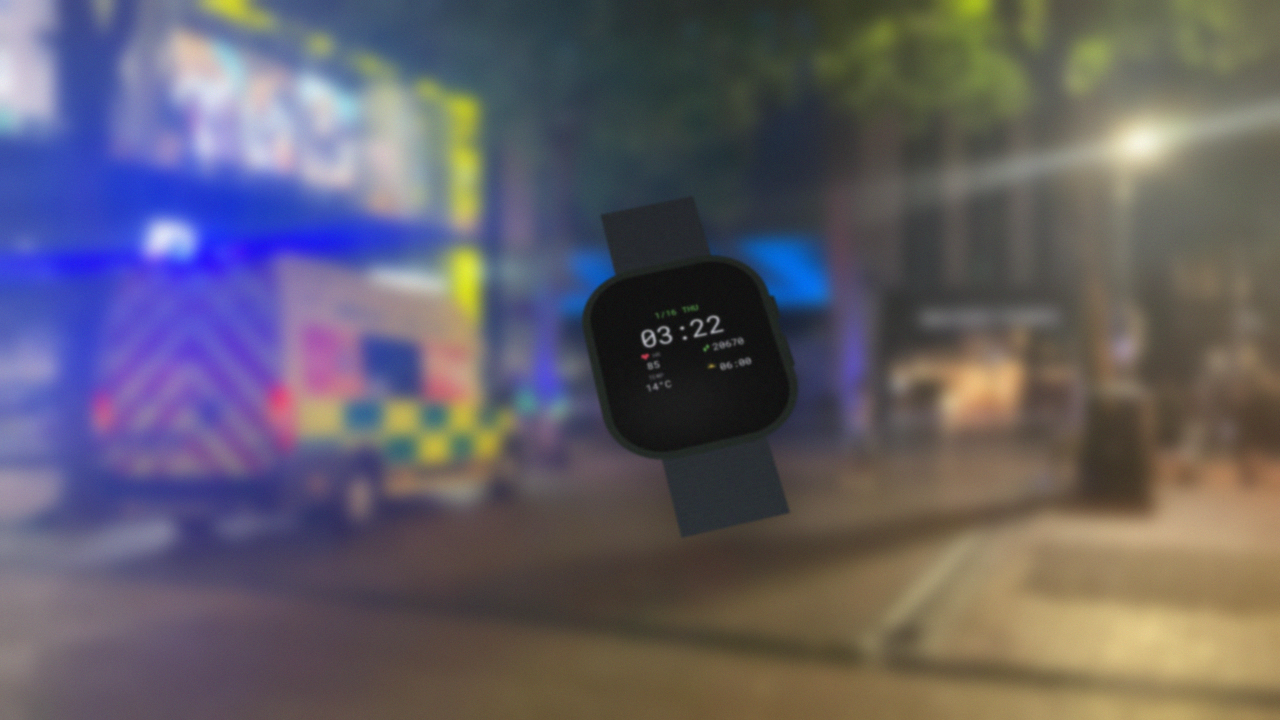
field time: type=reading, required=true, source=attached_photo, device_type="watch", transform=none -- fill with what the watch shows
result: 3:22
